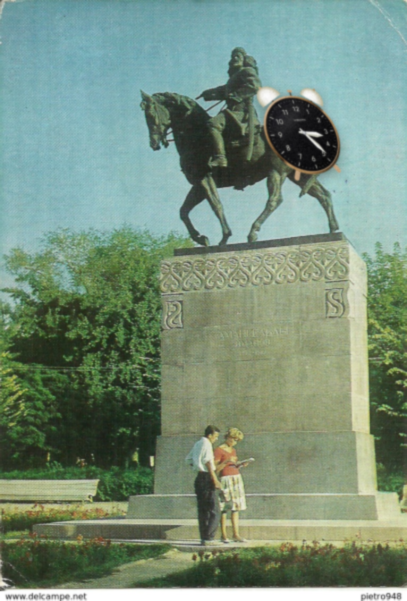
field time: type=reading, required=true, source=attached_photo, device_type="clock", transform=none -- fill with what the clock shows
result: 3:24
